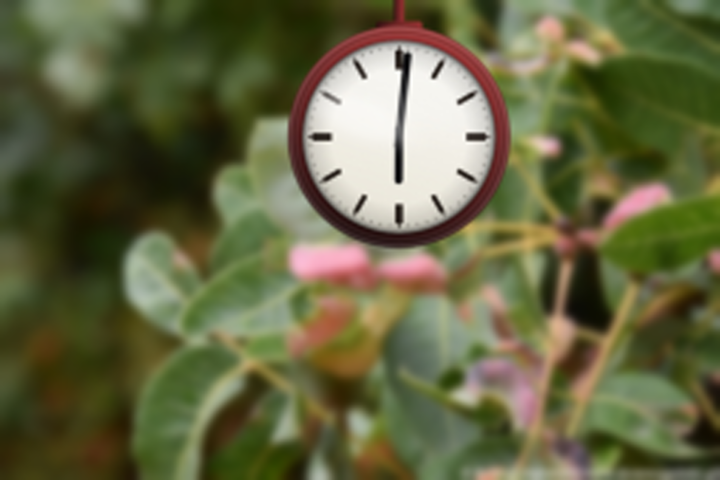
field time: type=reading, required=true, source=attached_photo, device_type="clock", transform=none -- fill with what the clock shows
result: 6:01
